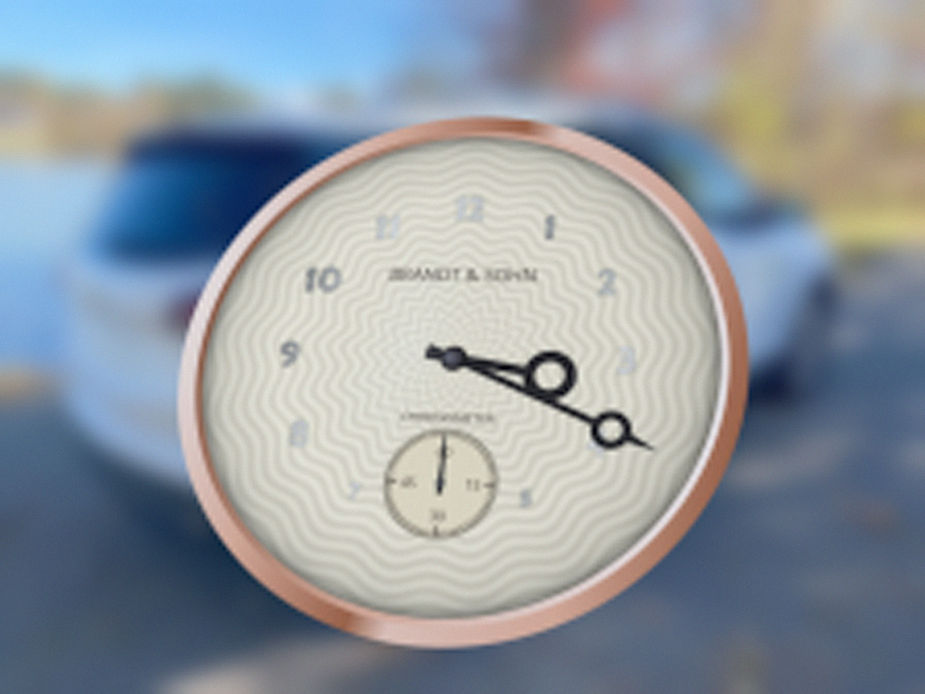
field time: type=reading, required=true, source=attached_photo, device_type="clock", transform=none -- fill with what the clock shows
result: 3:19
